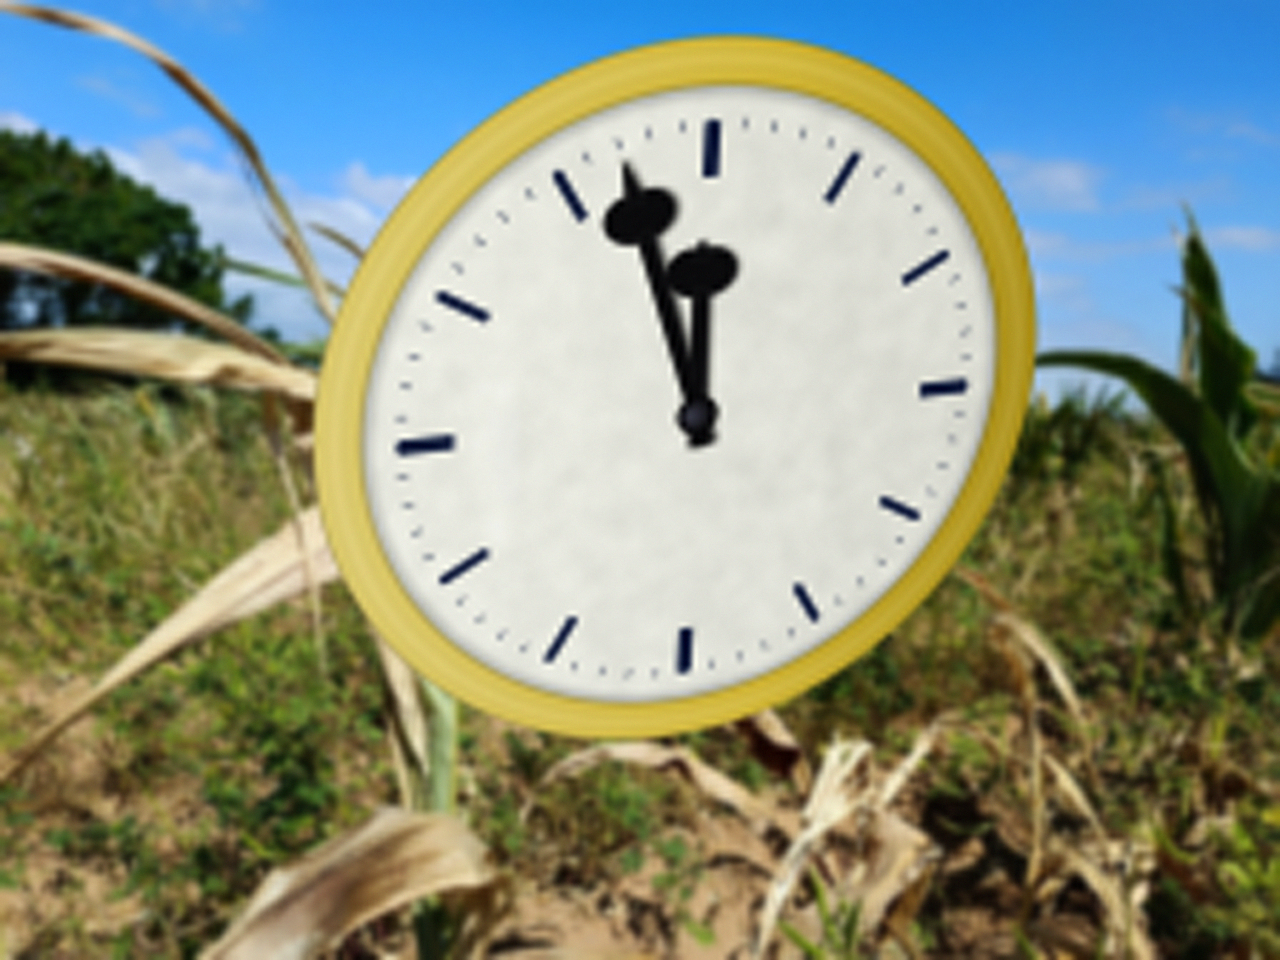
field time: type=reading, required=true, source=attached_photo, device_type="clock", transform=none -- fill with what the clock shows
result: 11:57
